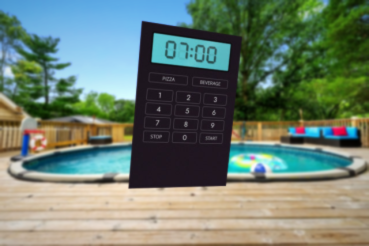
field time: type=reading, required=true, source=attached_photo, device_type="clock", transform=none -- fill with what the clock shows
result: 7:00
